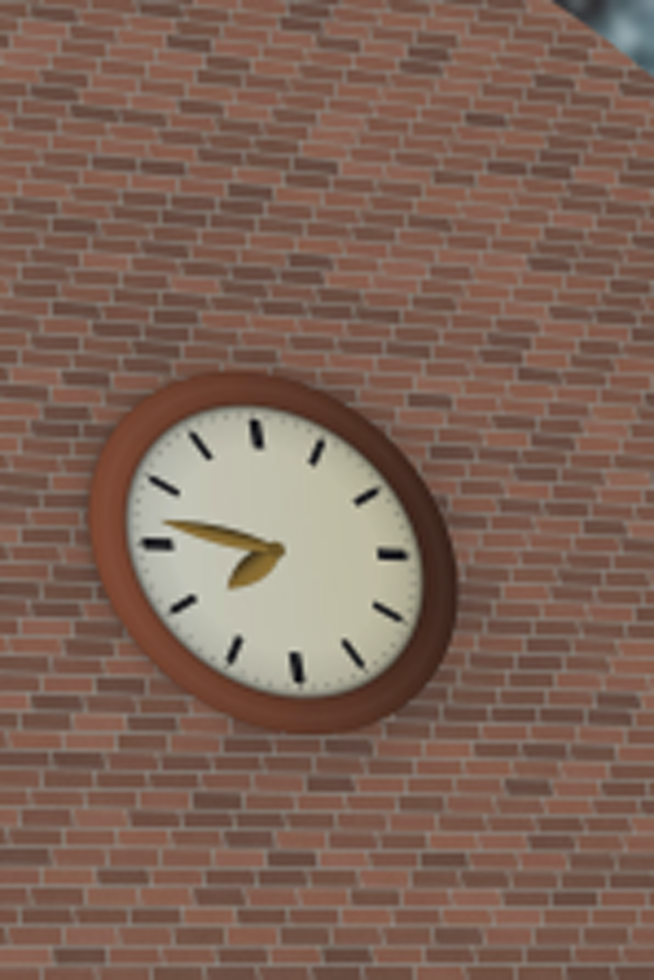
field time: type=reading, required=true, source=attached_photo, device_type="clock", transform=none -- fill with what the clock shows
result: 7:47
